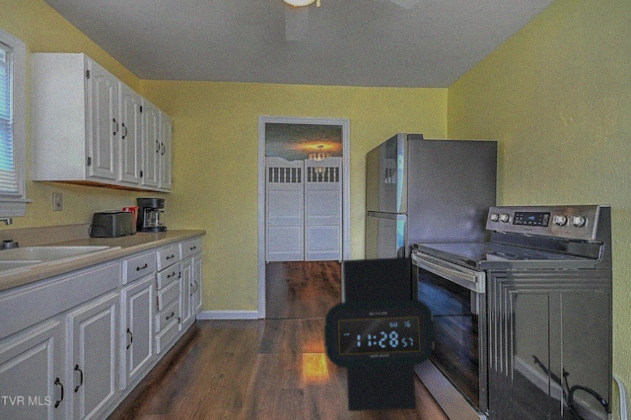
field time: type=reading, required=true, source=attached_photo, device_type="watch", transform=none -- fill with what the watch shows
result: 11:28:57
